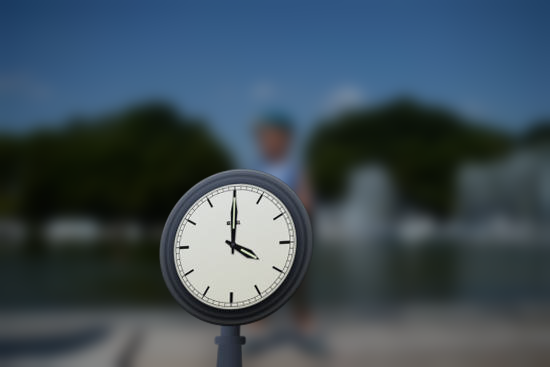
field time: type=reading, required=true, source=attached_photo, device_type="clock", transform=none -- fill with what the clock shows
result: 4:00
